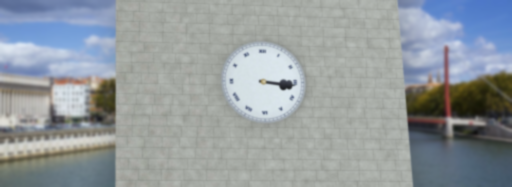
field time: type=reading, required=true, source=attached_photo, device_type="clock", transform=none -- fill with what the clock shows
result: 3:16
